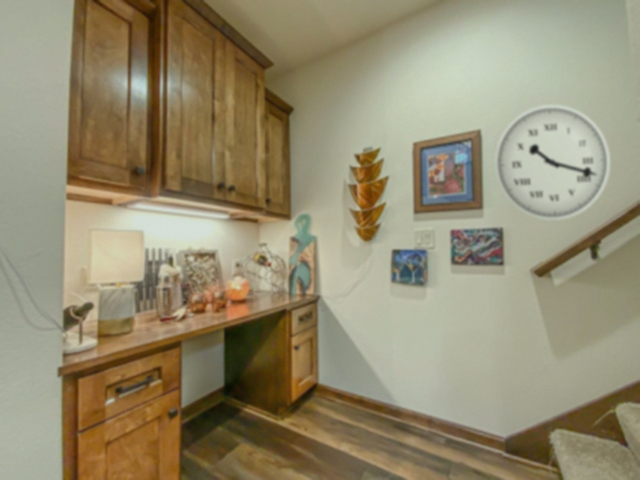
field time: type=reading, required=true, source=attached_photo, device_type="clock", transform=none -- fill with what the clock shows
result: 10:18
